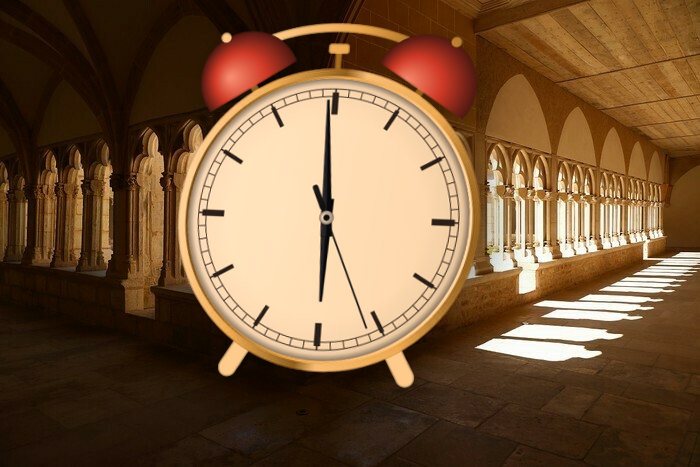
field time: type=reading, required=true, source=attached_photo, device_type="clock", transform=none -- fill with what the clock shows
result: 5:59:26
